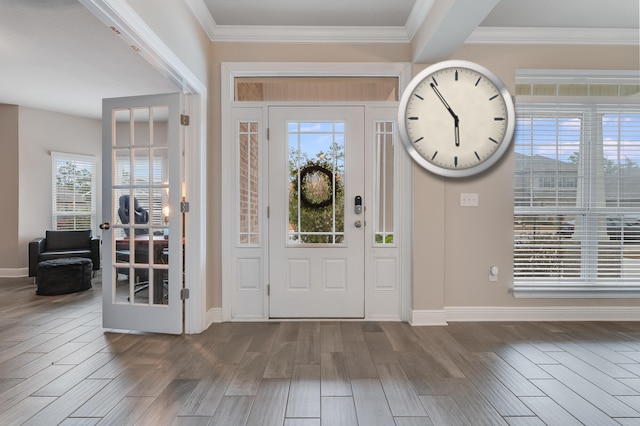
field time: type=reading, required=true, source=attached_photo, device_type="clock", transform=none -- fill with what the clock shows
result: 5:54
